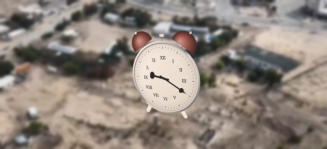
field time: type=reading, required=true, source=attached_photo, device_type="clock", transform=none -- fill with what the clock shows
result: 9:20
